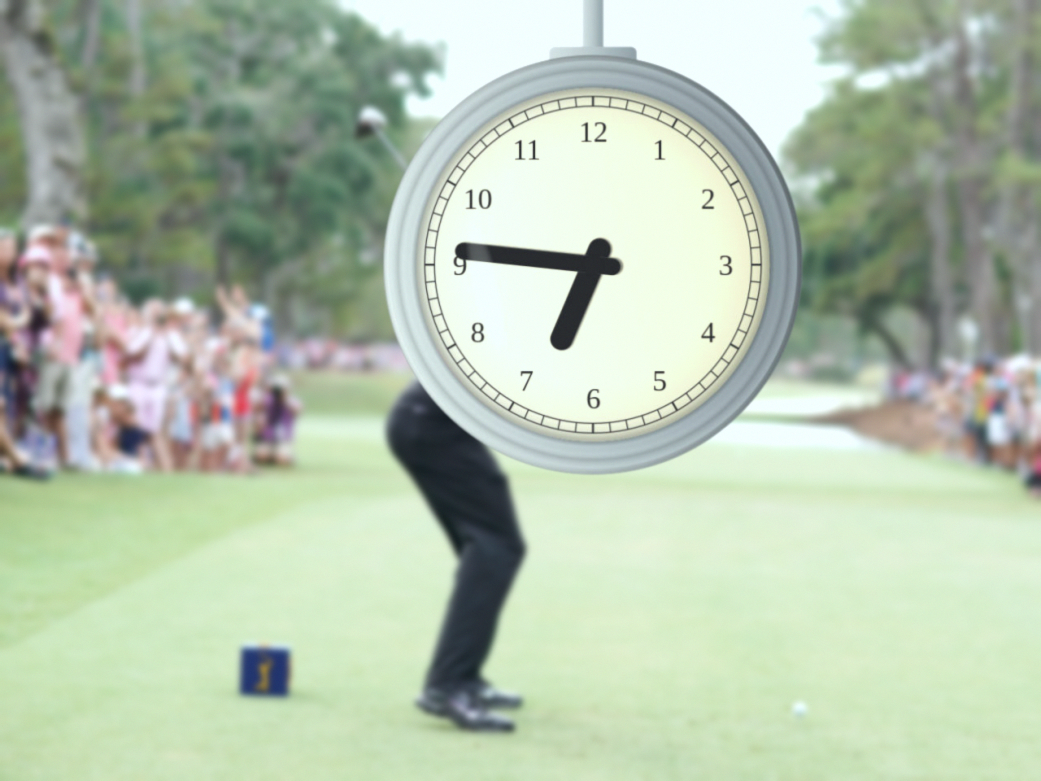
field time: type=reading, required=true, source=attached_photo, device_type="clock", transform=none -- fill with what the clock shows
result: 6:46
